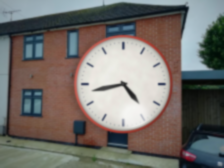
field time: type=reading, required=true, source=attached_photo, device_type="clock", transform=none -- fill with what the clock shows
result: 4:43
